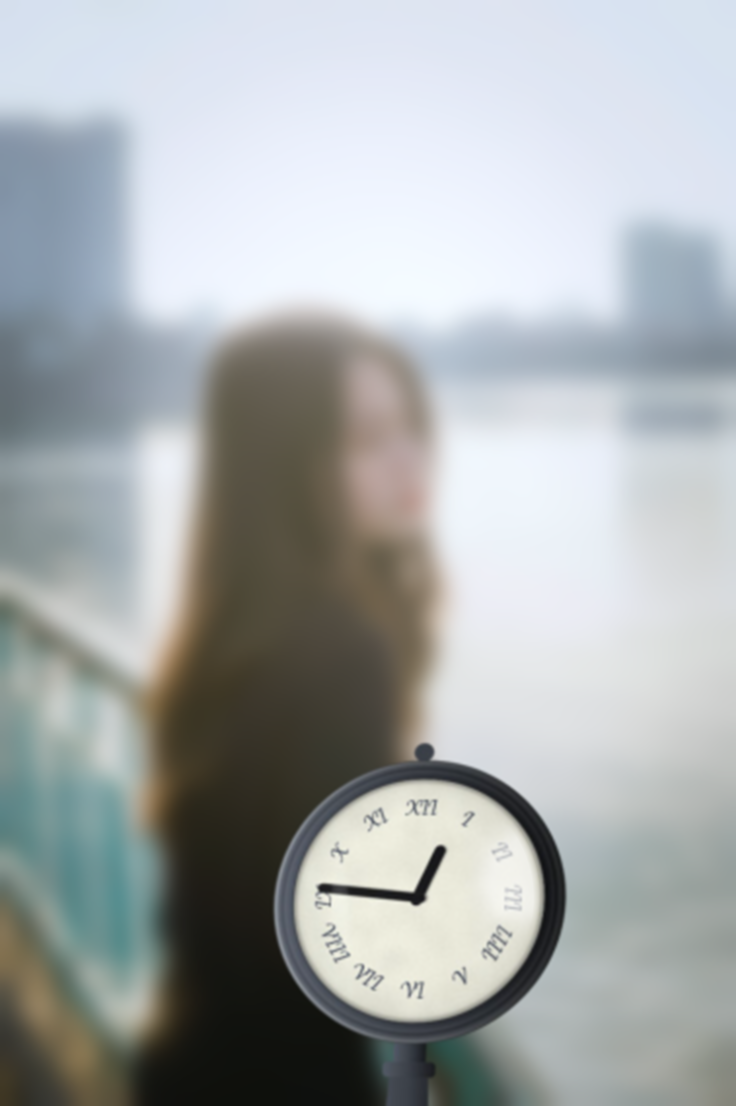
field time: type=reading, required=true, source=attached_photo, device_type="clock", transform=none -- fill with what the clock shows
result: 12:46
